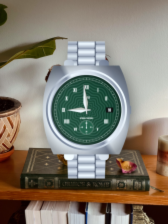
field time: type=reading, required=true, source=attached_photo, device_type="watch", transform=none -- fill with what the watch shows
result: 8:59
